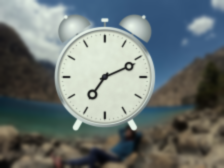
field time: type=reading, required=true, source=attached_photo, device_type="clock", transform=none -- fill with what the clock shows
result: 7:11
